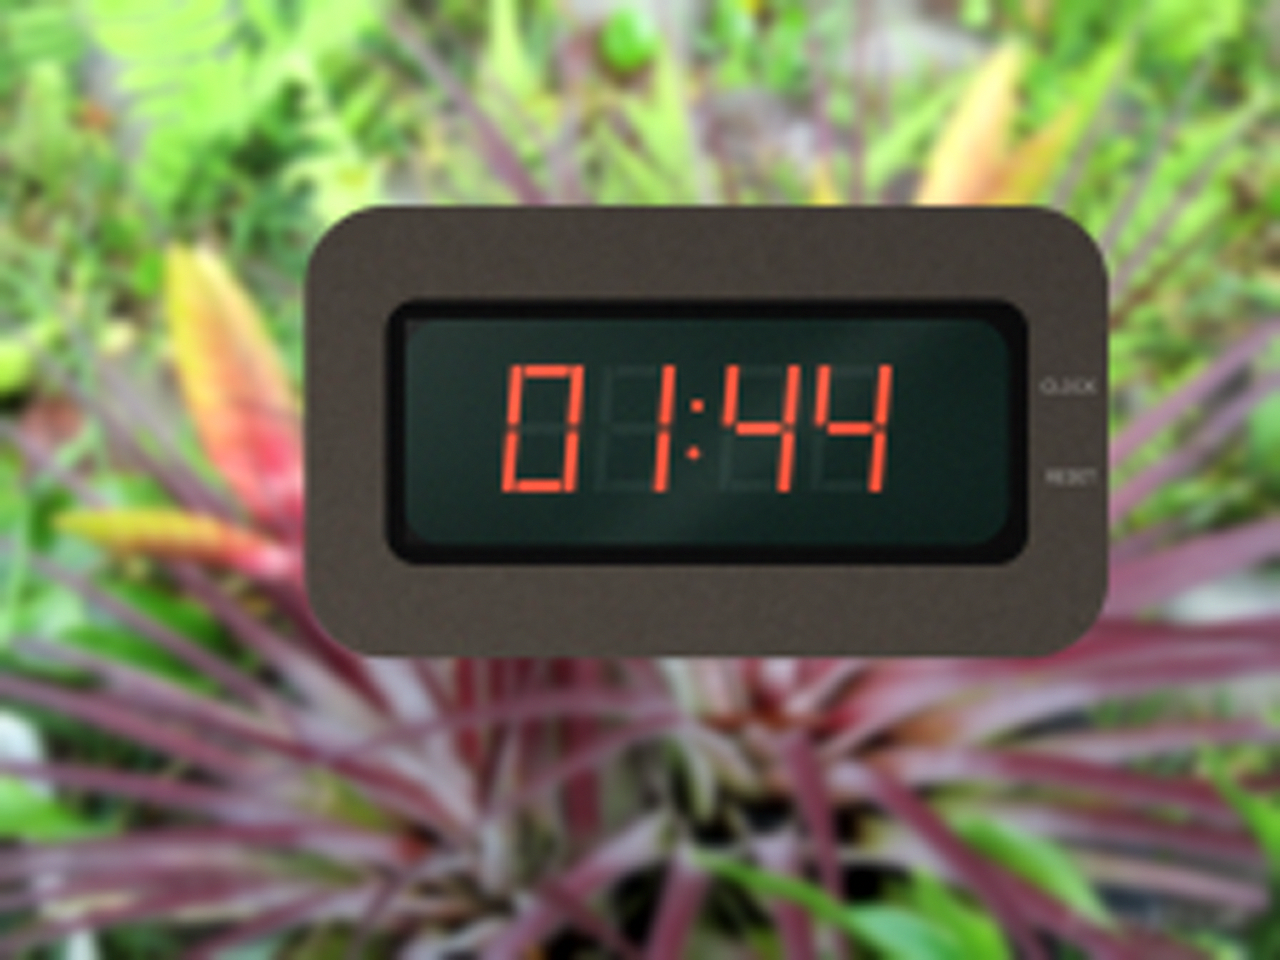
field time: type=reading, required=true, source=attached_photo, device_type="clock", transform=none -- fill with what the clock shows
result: 1:44
